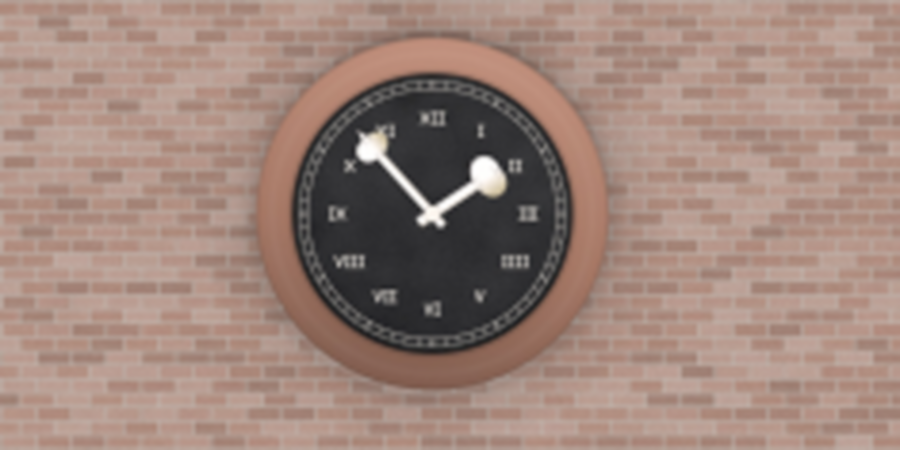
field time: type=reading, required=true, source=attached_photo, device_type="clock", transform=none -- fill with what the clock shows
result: 1:53
